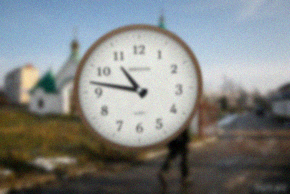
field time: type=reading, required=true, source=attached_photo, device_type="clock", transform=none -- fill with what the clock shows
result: 10:47
